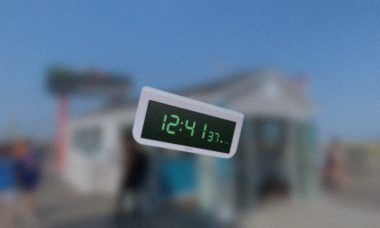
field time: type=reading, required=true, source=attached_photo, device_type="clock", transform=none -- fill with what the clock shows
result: 12:41:37
